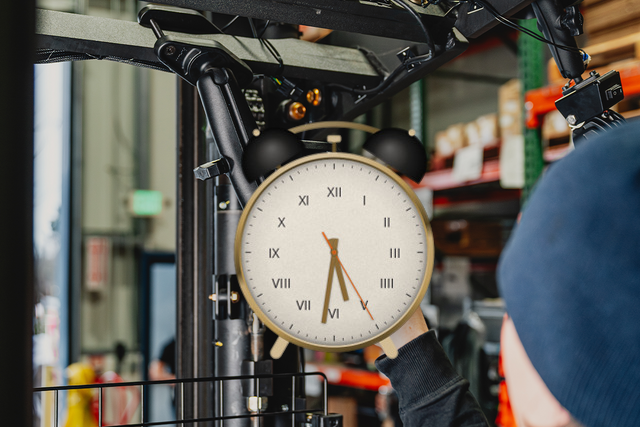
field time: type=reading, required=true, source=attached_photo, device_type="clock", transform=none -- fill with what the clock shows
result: 5:31:25
